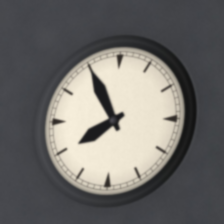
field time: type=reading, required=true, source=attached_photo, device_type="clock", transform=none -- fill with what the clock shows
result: 7:55
